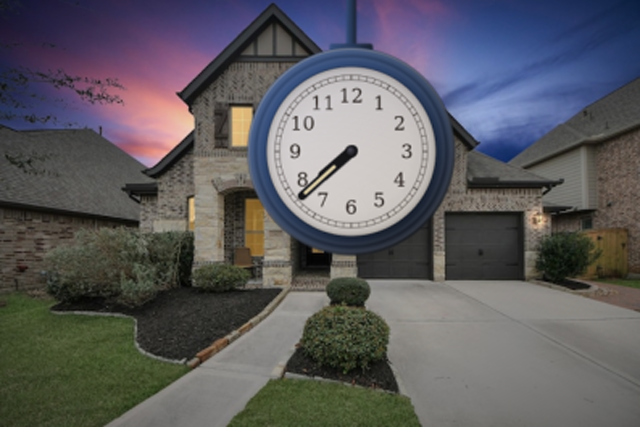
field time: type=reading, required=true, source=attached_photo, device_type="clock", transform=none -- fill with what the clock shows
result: 7:38
